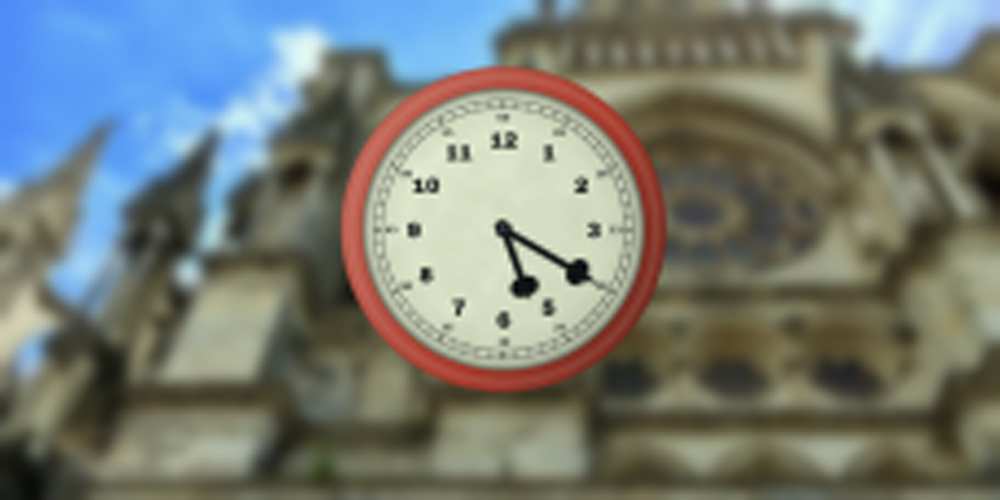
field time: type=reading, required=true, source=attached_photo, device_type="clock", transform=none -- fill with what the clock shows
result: 5:20
